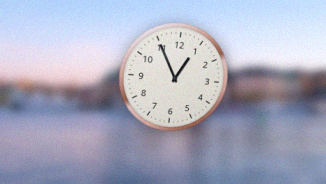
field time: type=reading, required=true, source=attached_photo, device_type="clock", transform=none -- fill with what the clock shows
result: 12:55
